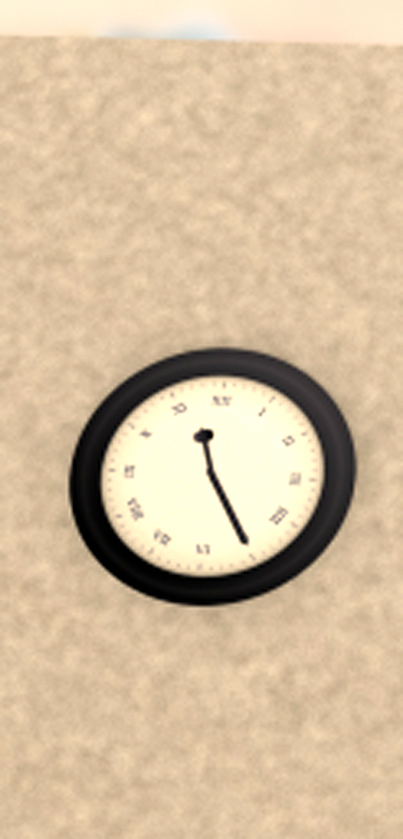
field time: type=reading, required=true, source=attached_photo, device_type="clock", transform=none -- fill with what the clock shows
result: 11:25
